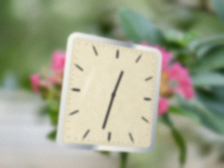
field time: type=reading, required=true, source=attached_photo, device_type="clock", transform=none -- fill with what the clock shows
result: 12:32
